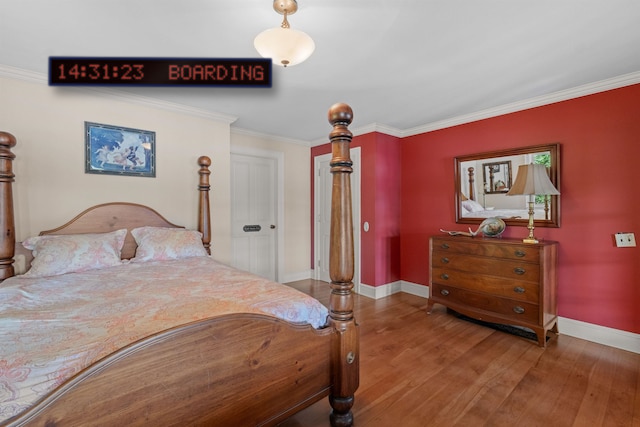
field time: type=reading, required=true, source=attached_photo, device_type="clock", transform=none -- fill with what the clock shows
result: 14:31:23
